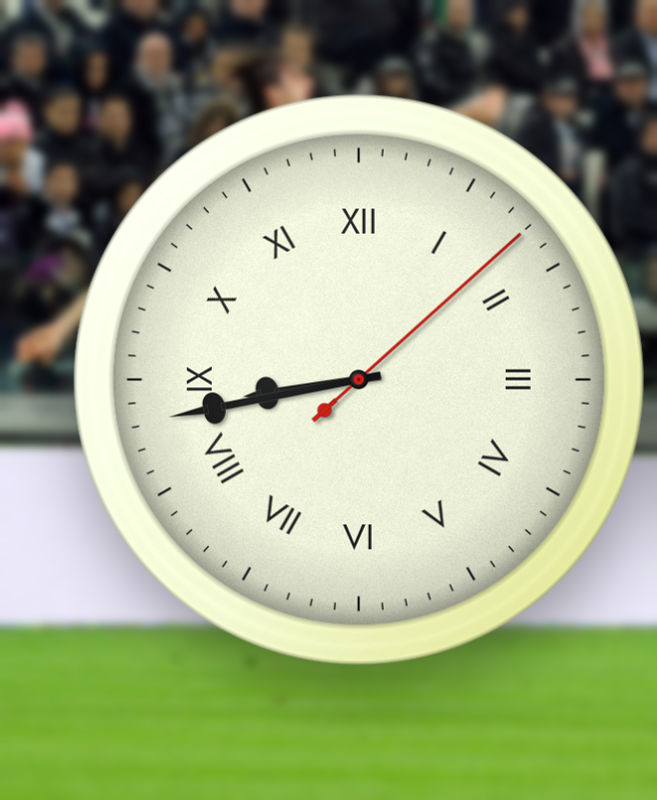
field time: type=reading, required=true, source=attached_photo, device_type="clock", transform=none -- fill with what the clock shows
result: 8:43:08
